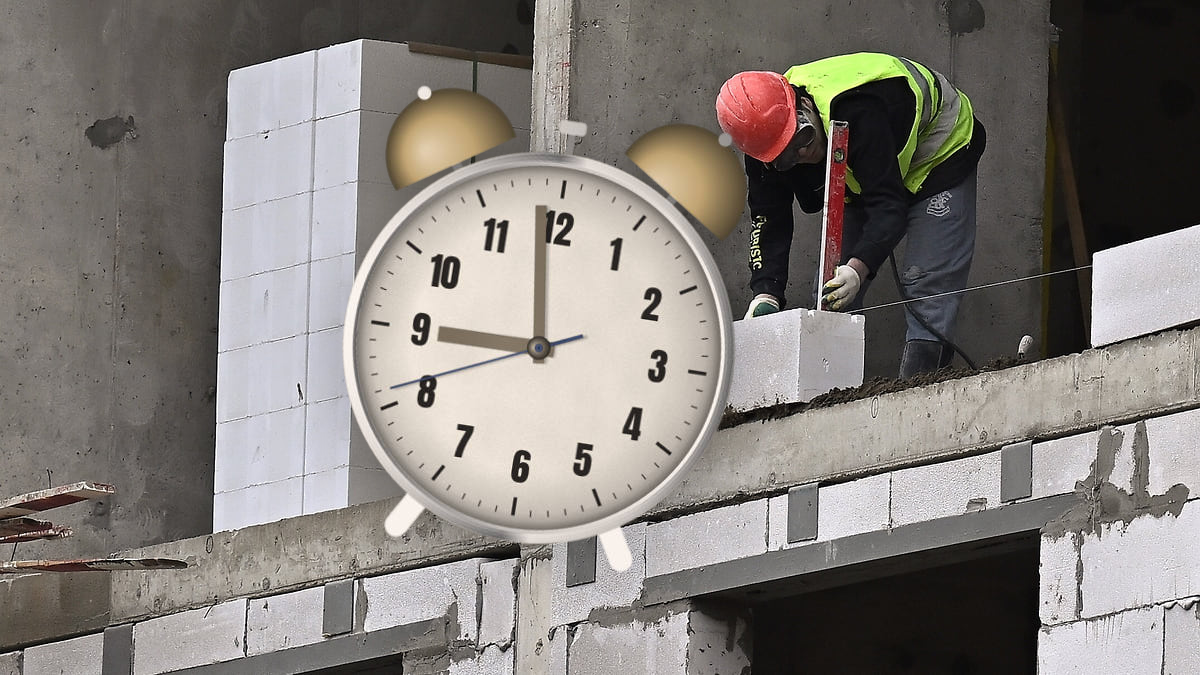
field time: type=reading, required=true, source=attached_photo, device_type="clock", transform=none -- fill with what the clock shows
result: 8:58:41
